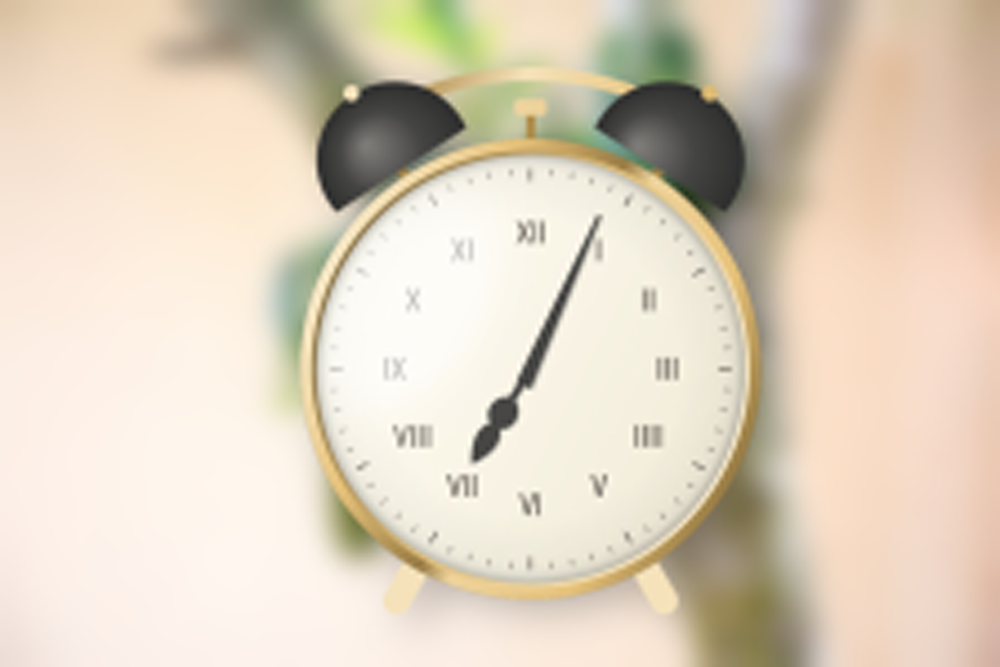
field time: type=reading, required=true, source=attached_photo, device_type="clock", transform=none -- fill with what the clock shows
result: 7:04
